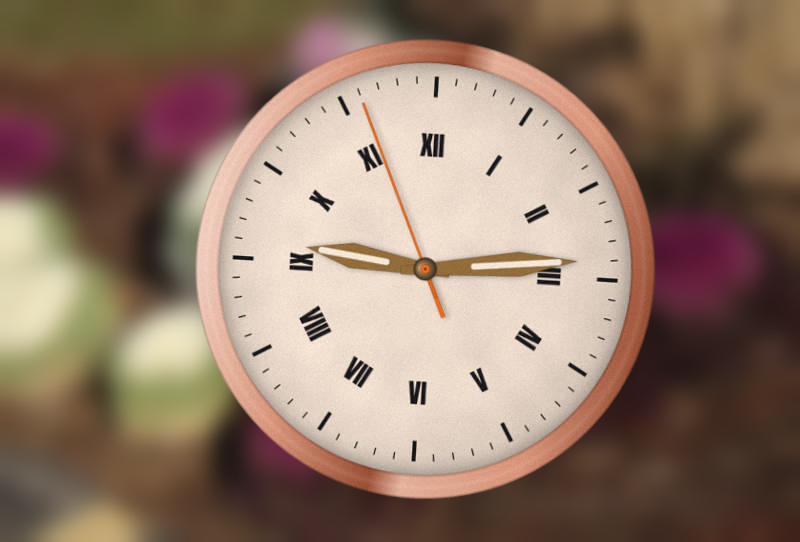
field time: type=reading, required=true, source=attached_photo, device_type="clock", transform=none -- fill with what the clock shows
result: 9:13:56
